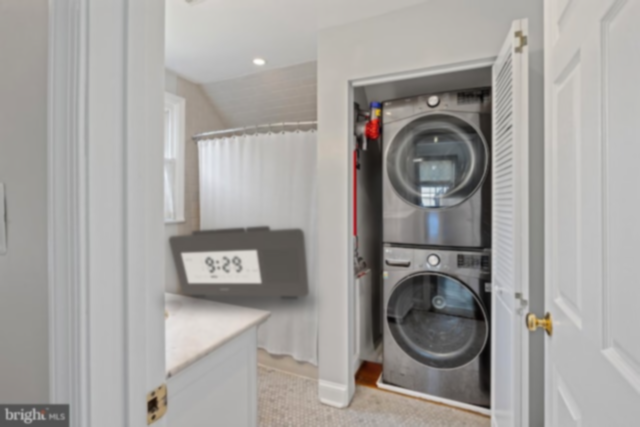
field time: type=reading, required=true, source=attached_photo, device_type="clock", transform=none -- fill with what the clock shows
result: 9:29
